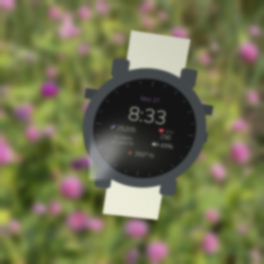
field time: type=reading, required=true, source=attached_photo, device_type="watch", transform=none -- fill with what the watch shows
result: 8:33
